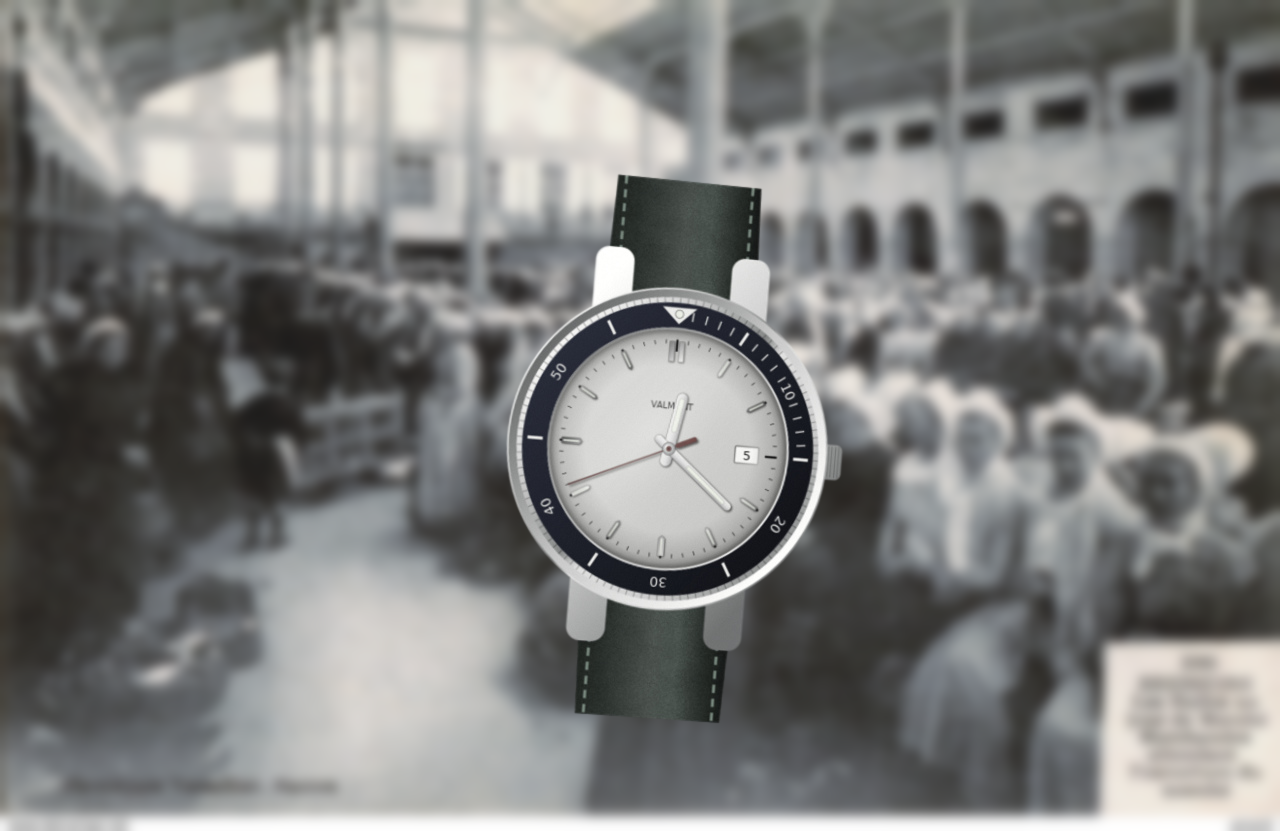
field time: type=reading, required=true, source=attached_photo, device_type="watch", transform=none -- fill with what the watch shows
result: 12:21:41
